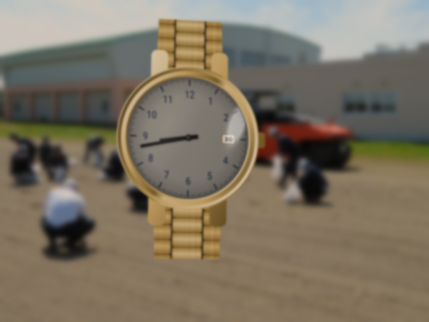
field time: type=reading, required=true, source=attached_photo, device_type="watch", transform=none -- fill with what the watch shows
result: 8:43
